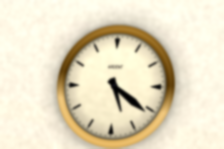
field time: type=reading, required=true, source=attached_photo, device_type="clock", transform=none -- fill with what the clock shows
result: 5:21
